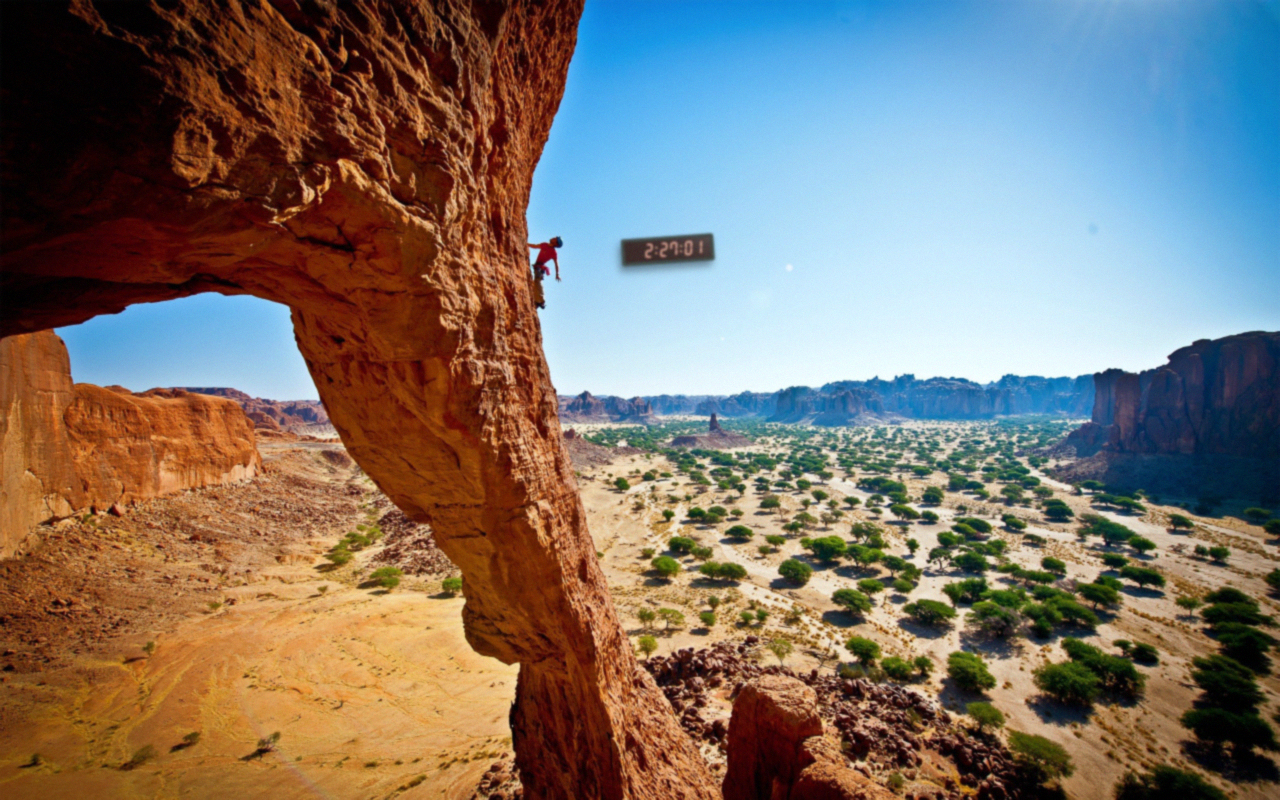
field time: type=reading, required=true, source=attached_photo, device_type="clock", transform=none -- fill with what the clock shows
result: 2:27:01
